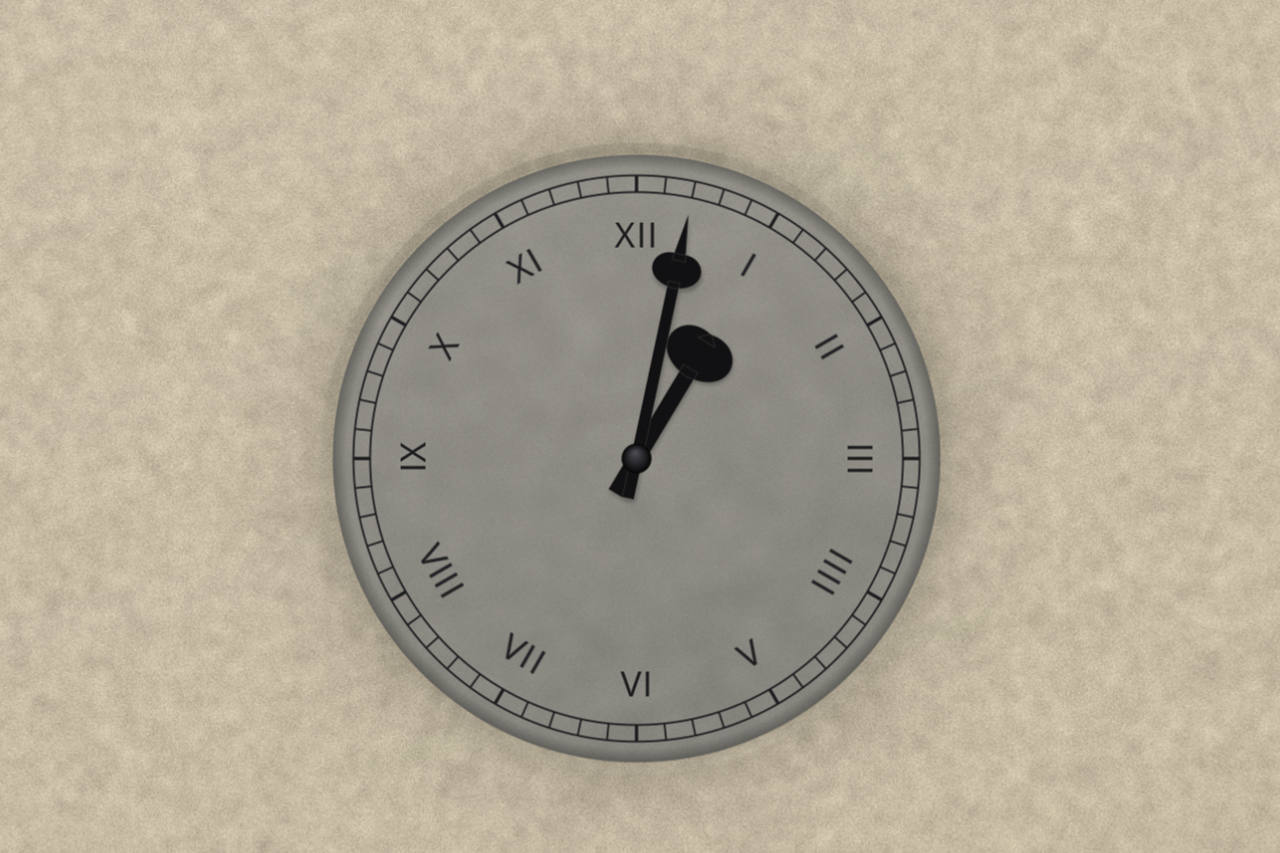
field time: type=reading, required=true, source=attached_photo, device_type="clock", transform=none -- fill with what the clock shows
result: 1:02
